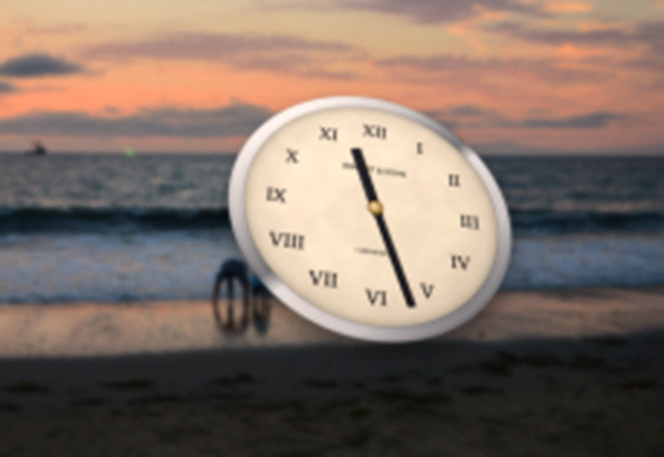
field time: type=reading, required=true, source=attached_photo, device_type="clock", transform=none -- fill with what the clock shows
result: 11:27
